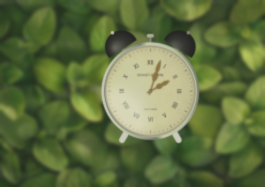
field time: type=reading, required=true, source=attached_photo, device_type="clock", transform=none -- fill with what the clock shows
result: 2:03
